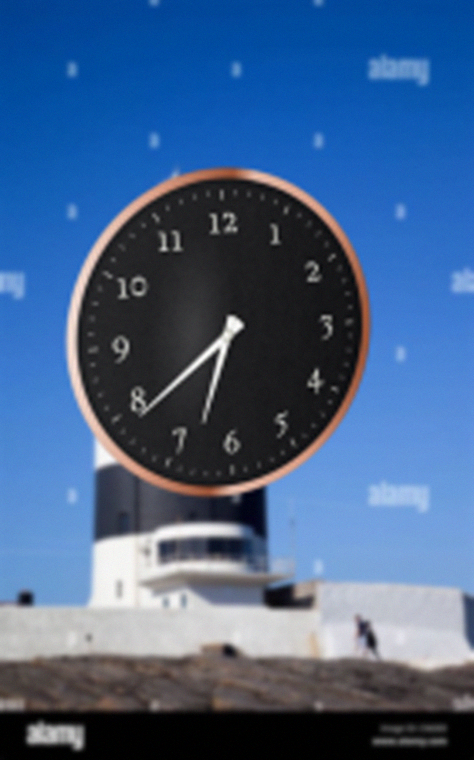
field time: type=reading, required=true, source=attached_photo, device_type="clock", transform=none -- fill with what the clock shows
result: 6:39
